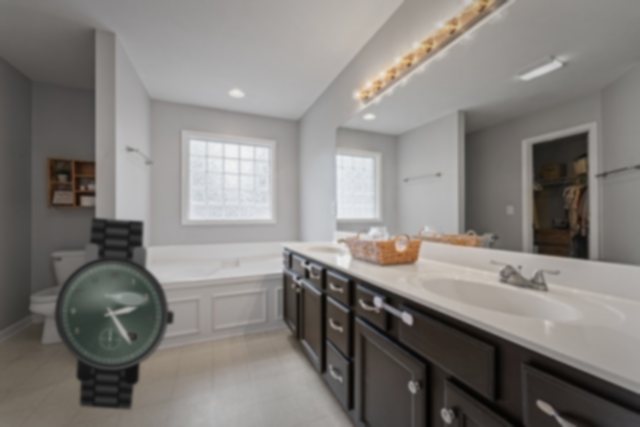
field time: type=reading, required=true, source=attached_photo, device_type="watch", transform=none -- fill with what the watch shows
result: 2:24
